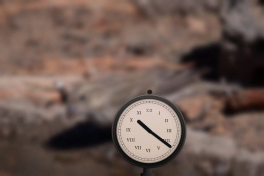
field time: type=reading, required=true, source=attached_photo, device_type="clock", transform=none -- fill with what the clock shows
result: 10:21
